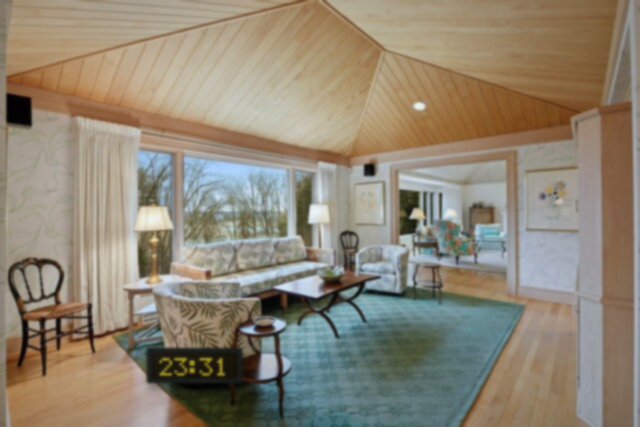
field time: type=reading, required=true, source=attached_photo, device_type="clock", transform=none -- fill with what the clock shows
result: 23:31
